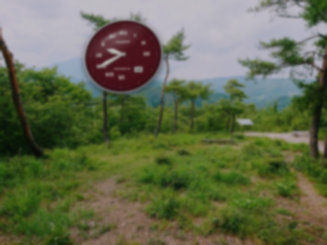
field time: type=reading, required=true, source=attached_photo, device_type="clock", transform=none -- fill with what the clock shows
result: 9:40
